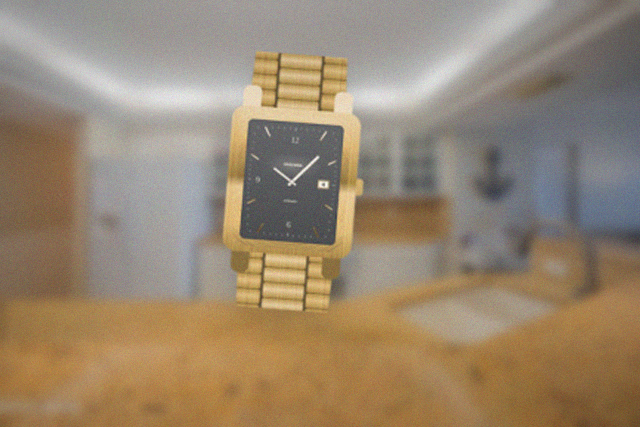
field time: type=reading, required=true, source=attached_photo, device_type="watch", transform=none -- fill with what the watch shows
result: 10:07
